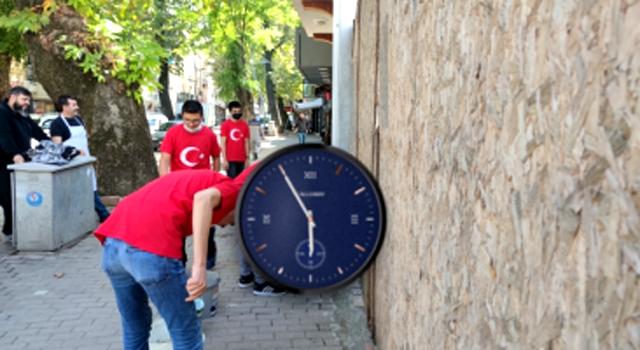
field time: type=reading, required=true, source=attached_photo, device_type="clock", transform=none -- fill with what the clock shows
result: 5:55
